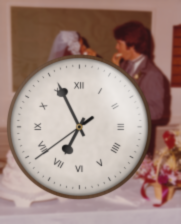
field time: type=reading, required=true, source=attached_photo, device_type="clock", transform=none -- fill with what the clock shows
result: 6:55:39
